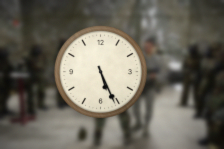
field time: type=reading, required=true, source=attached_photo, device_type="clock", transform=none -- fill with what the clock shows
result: 5:26
